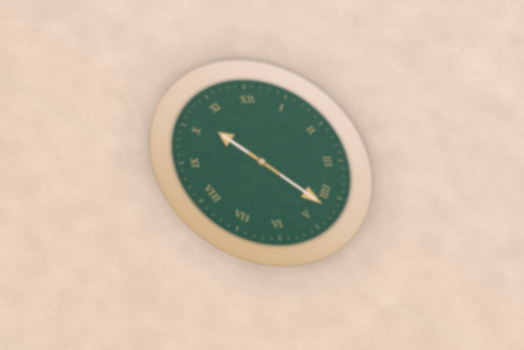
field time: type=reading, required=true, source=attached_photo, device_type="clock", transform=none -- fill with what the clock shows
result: 10:22
